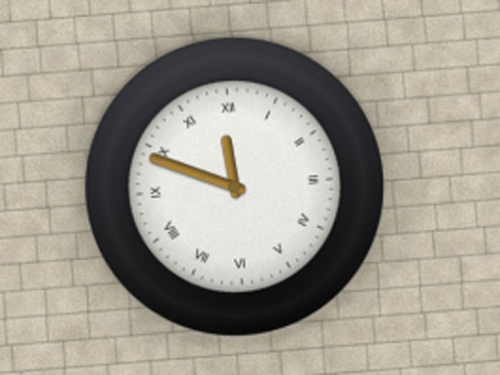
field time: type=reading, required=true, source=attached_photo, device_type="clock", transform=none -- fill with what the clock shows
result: 11:49
